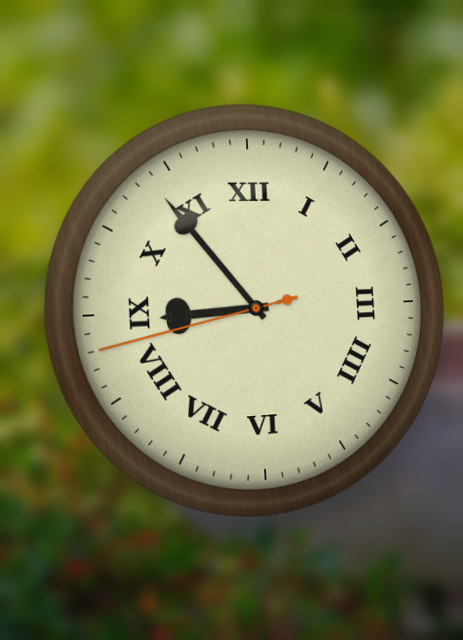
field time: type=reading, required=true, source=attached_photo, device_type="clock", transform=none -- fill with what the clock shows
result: 8:53:43
